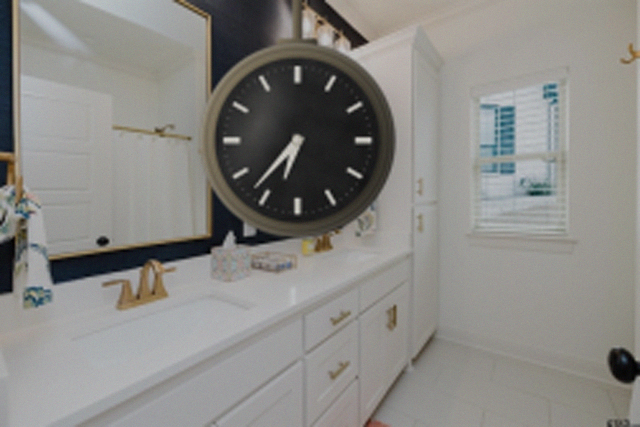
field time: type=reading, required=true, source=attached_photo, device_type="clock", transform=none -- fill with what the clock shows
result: 6:37
